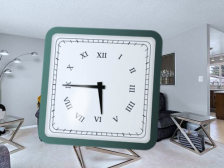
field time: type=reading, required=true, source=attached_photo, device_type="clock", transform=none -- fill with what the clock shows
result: 5:45
